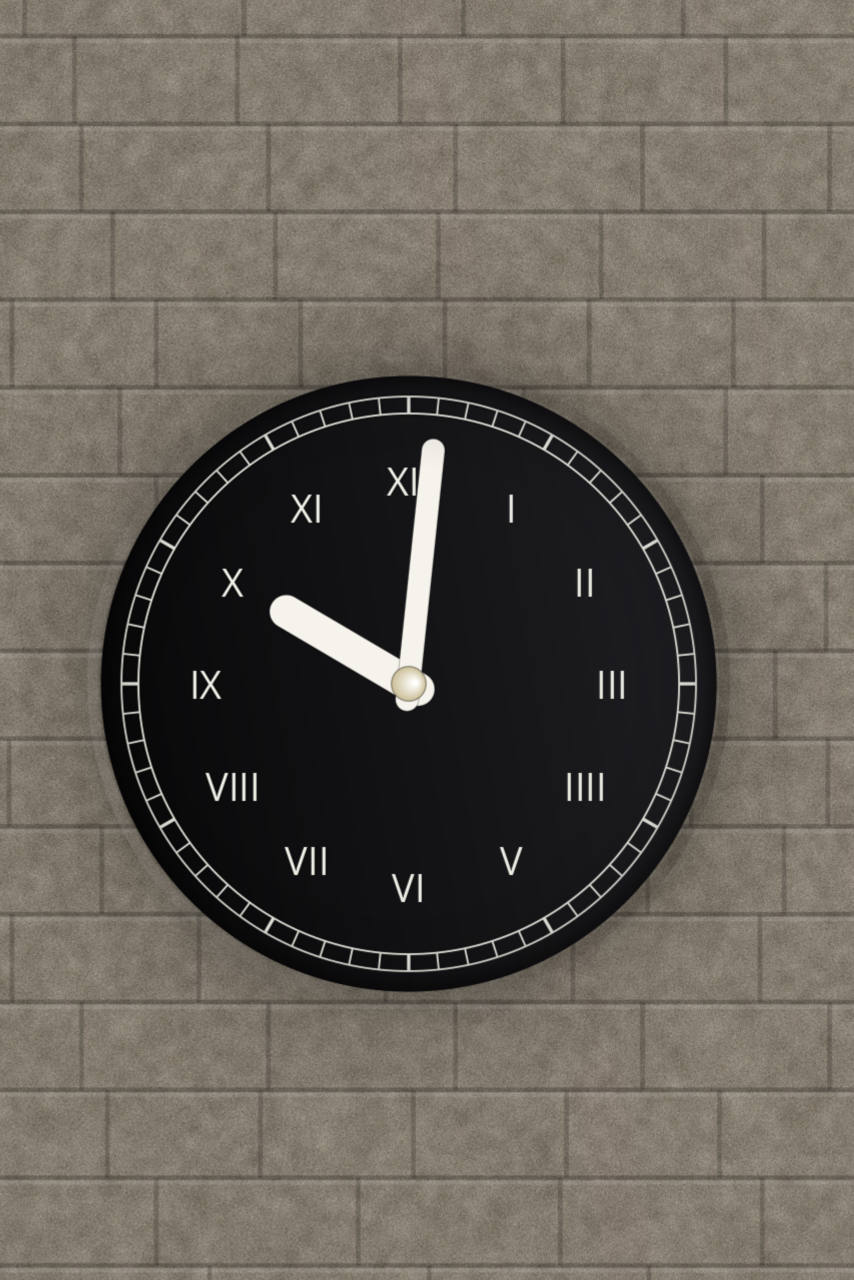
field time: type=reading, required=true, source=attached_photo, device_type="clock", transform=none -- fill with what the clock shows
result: 10:01
